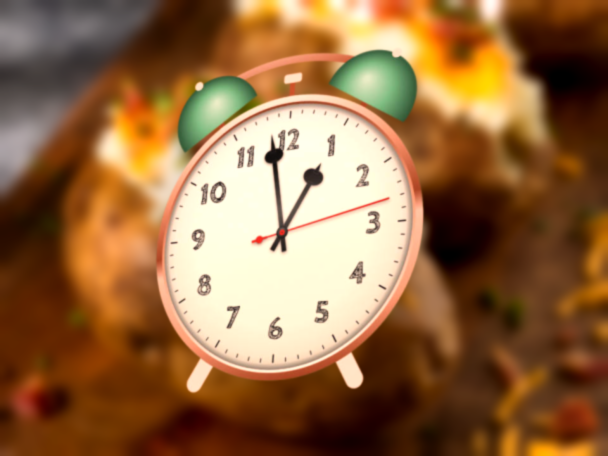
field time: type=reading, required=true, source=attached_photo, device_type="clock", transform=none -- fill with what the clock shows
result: 12:58:13
